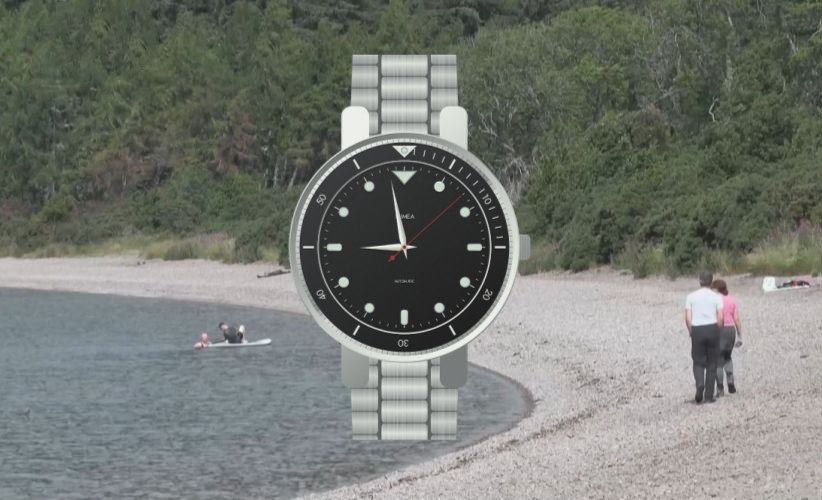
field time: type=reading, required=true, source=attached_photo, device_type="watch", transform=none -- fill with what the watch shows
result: 8:58:08
